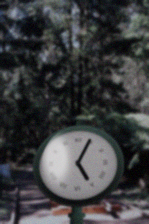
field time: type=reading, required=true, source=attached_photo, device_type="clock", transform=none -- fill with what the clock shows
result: 5:04
